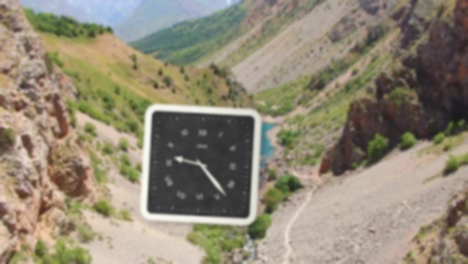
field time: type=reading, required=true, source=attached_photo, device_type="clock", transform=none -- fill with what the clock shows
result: 9:23
